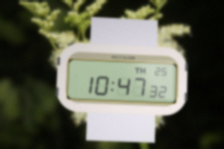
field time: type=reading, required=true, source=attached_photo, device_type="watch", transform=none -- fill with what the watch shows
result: 10:47:32
